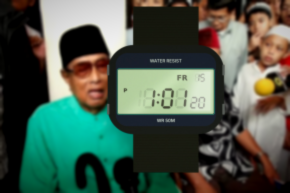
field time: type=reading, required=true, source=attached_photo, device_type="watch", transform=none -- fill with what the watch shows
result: 1:01:20
